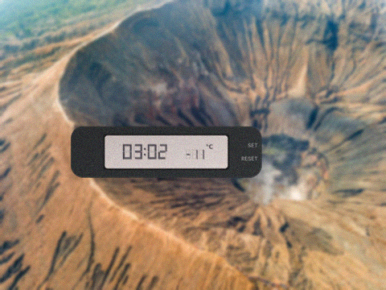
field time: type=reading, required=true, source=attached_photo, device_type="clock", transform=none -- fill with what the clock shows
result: 3:02
